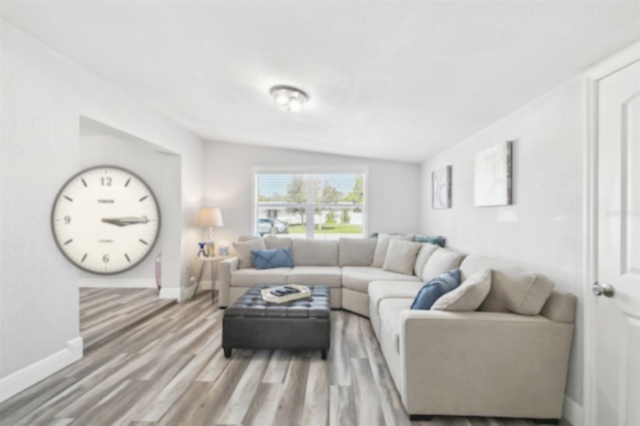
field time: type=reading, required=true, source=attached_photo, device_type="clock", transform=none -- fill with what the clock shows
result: 3:15
